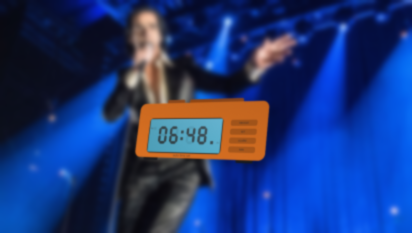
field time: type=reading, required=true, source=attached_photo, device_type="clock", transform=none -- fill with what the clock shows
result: 6:48
